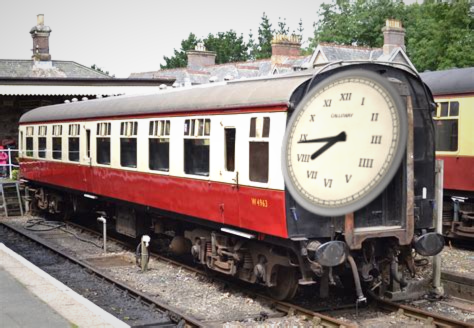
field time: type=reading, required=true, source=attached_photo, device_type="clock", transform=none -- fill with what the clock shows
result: 7:44
